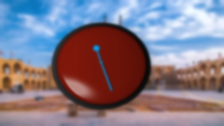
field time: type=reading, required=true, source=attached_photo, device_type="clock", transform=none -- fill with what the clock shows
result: 11:27
